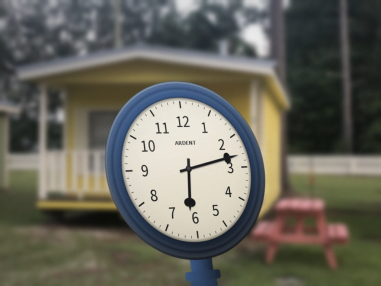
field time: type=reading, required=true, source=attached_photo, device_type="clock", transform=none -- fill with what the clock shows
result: 6:13
